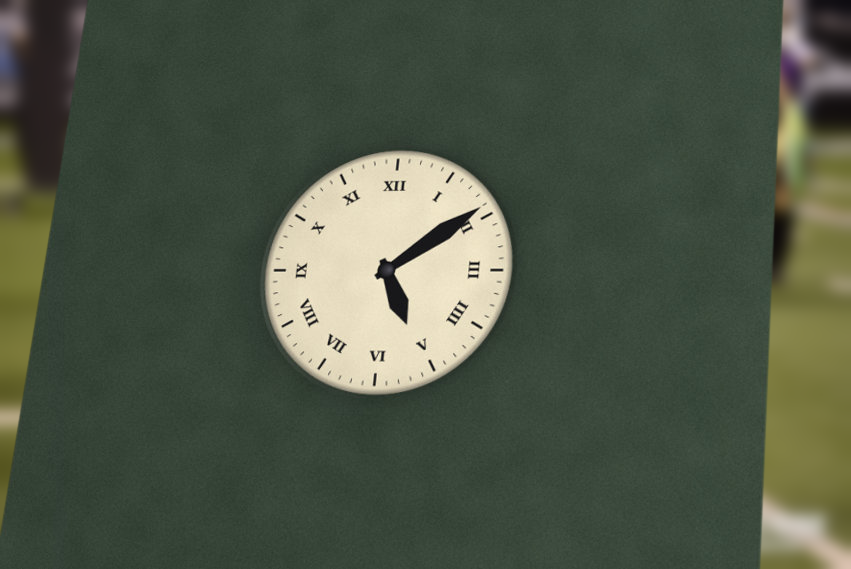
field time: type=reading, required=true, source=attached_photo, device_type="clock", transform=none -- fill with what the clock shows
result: 5:09
